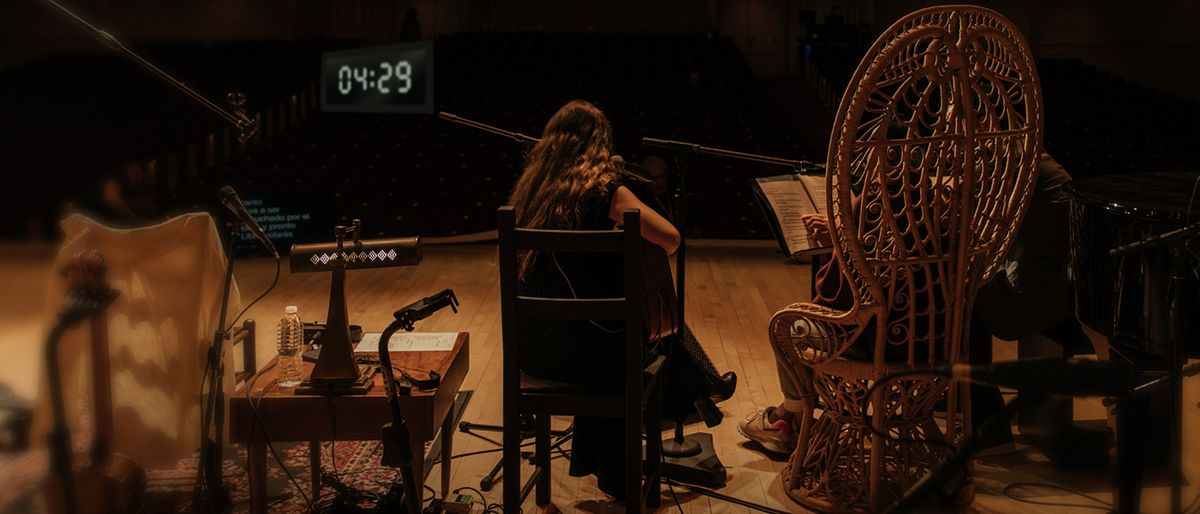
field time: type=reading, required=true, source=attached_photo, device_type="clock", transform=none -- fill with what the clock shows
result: 4:29
